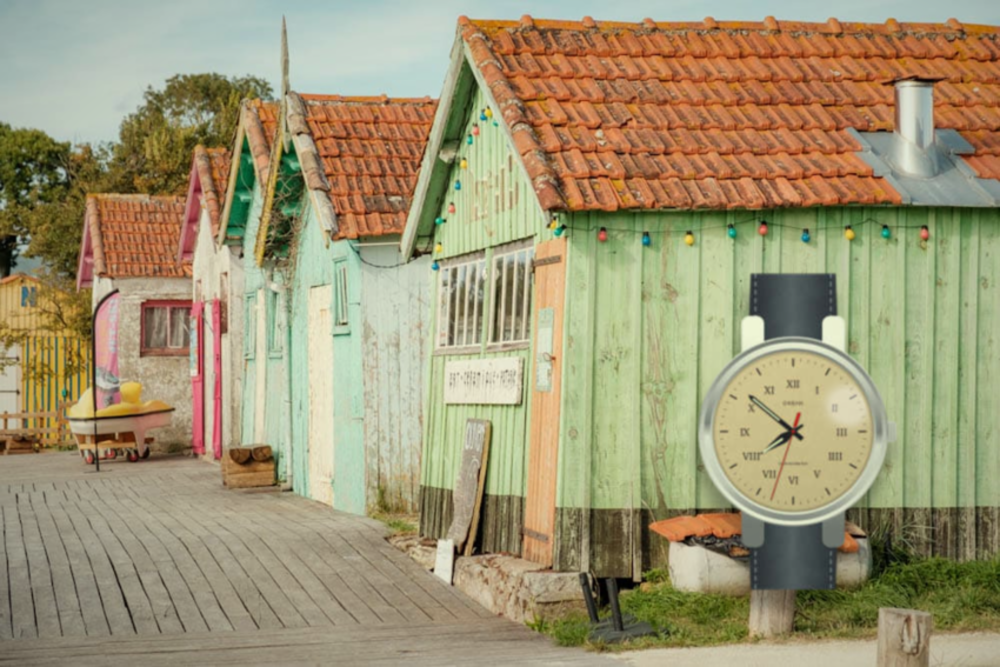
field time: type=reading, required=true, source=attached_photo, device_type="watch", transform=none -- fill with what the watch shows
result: 7:51:33
